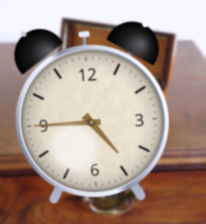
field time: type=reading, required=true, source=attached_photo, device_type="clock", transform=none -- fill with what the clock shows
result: 4:45
